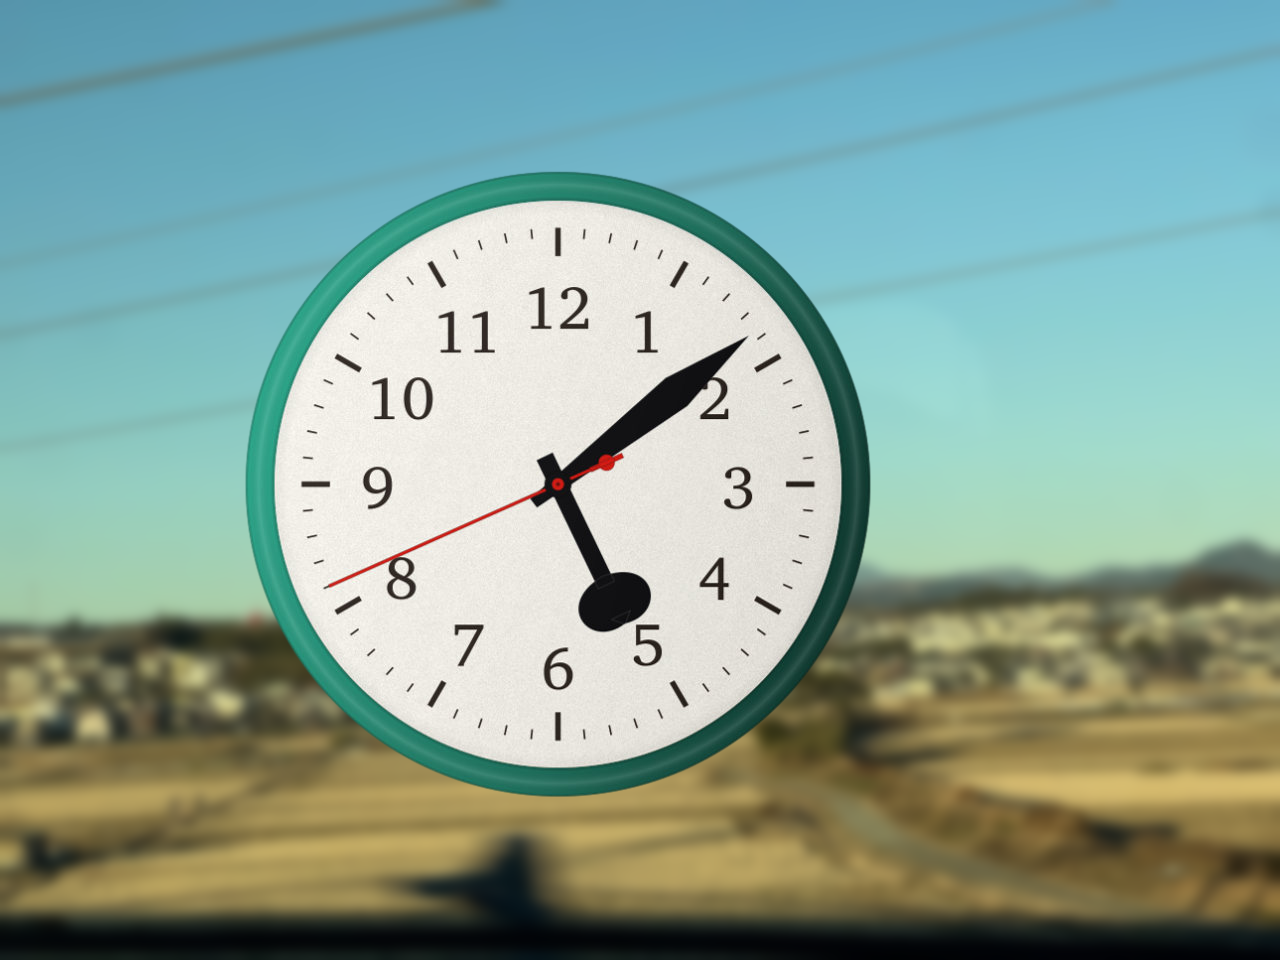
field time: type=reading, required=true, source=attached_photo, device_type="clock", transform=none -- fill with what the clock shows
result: 5:08:41
